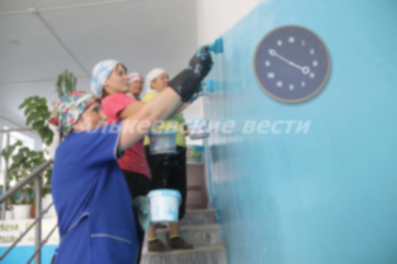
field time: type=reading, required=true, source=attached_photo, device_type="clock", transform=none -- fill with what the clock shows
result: 3:50
